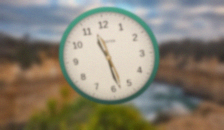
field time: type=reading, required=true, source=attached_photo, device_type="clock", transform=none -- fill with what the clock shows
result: 11:28
